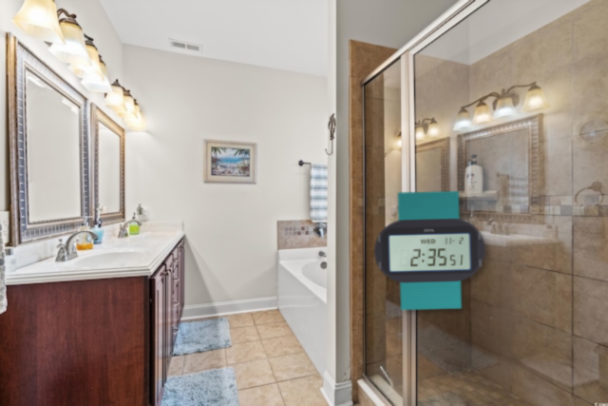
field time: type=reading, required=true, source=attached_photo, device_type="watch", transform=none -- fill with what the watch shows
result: 2:35:51
